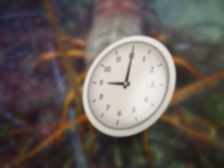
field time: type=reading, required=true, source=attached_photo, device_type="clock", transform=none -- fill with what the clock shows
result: 9:00
